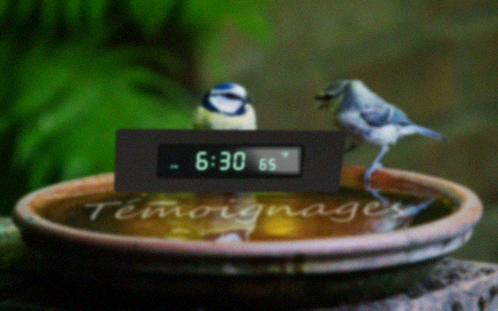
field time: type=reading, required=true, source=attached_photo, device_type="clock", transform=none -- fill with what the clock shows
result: 6:30
